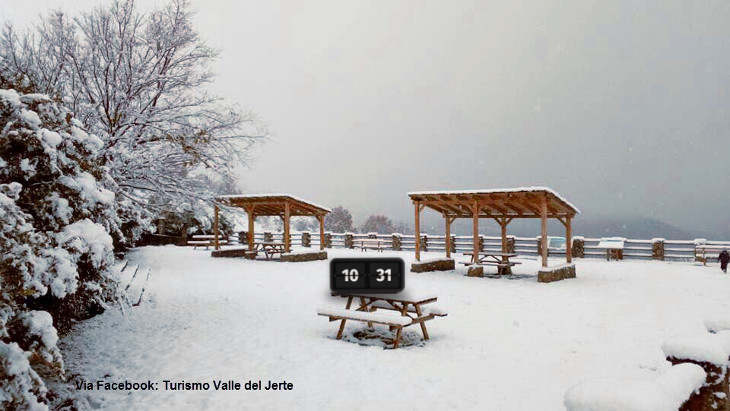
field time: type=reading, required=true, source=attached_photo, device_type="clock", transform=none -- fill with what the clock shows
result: 10:31
